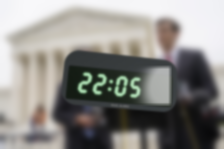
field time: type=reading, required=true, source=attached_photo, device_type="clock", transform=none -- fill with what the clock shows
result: 22:05
